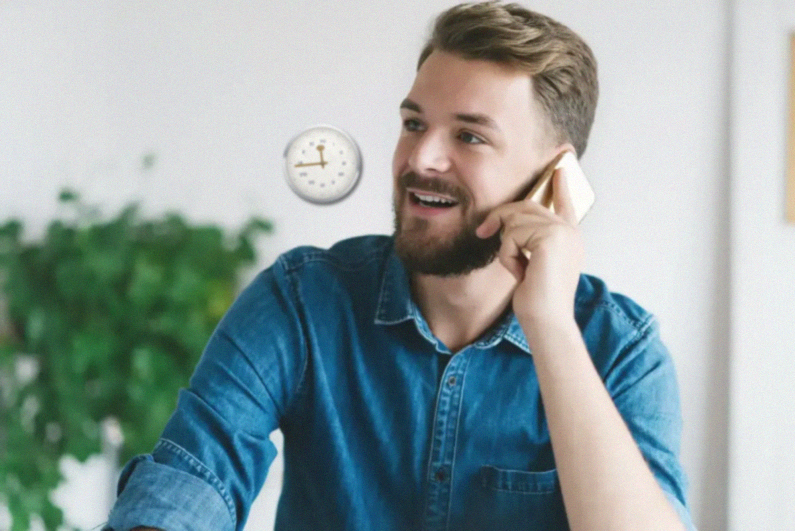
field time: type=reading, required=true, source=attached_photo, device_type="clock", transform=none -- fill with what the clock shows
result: 11:44
